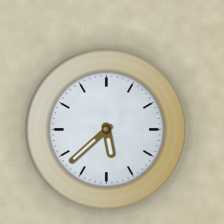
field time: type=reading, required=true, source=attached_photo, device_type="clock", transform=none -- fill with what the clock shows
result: 5:38
